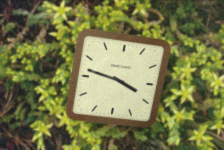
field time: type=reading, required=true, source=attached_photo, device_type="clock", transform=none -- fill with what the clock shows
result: 3:47
